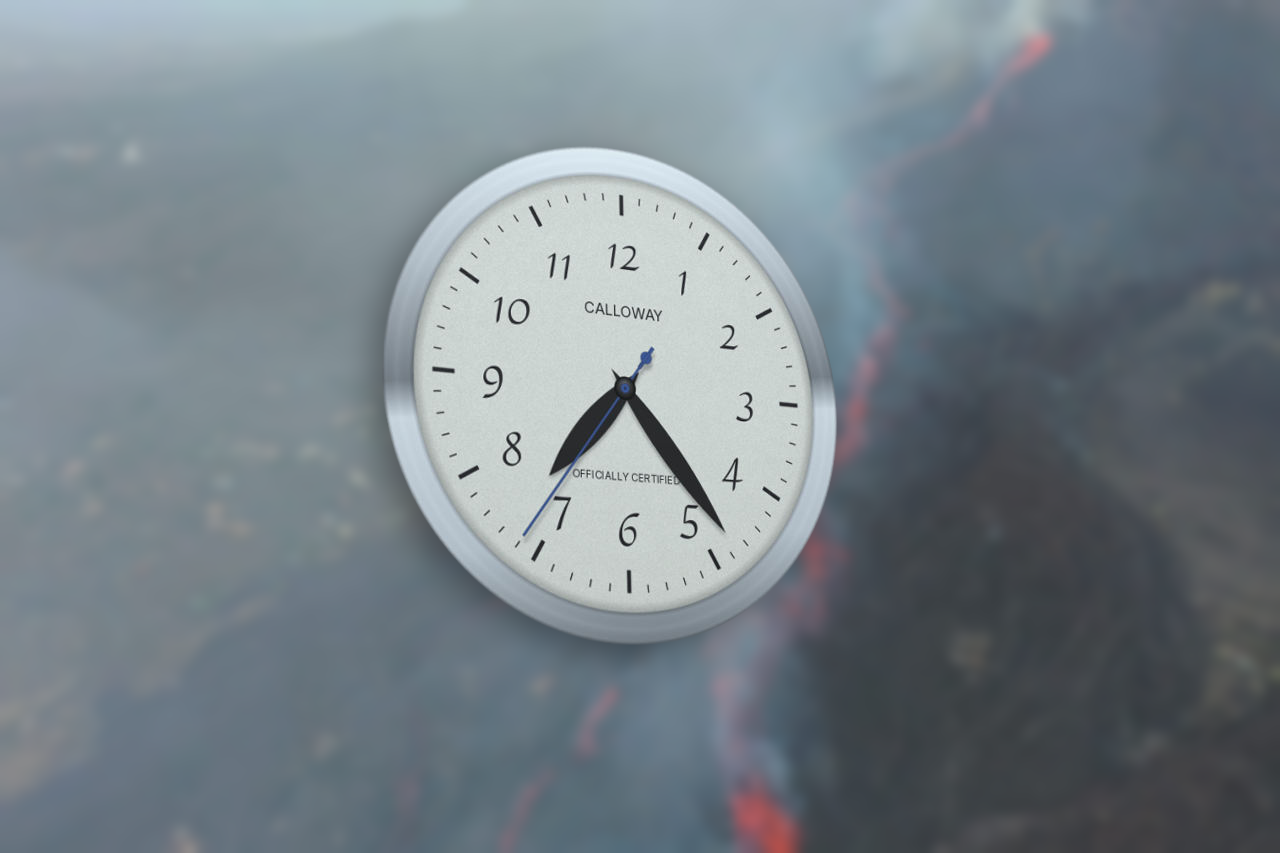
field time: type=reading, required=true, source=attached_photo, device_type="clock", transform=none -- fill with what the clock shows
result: 7:23:36
